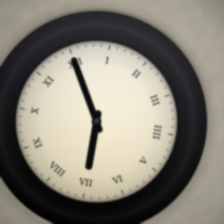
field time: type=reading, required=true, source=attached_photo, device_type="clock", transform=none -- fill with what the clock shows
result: 7:00
